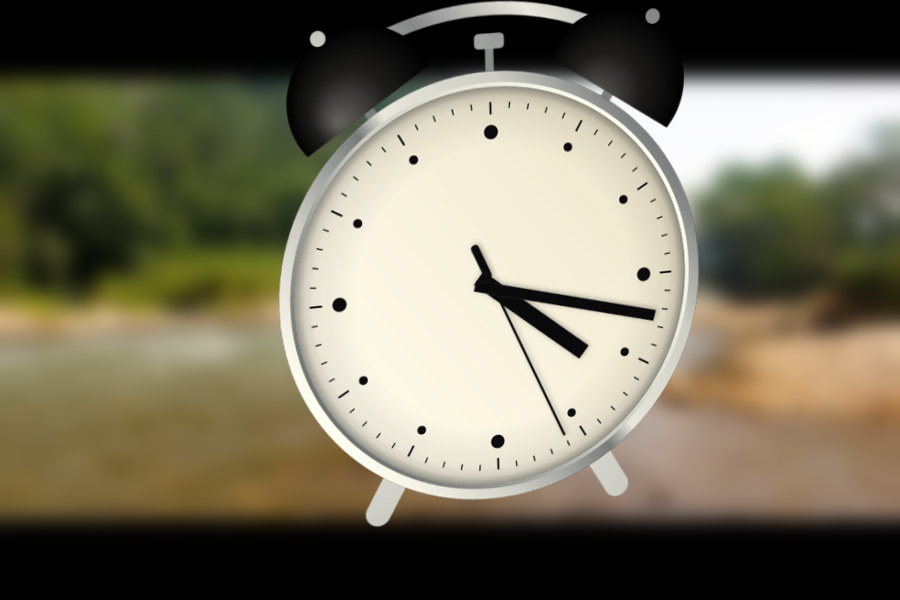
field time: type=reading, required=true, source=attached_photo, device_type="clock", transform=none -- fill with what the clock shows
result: 4:17:26
